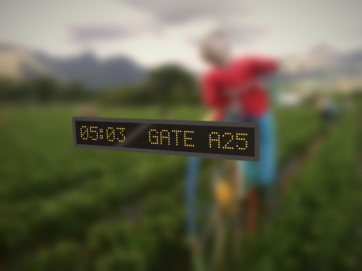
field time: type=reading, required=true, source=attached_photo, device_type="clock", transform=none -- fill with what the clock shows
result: 5:03
